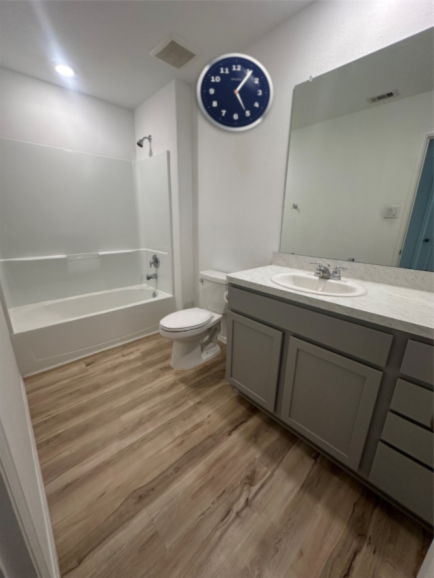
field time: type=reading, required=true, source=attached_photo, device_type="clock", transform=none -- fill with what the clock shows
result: 5:06
